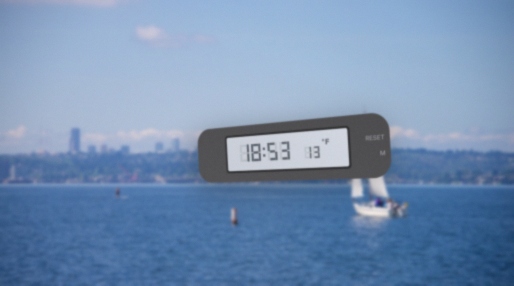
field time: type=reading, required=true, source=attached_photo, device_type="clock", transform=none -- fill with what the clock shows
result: 18:53
